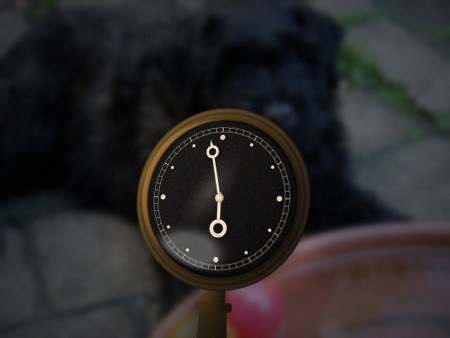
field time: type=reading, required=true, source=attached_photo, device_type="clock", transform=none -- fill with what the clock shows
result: 5:58
